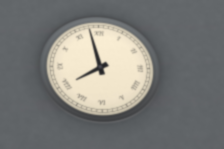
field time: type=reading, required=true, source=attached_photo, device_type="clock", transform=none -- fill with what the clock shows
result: 7:58
